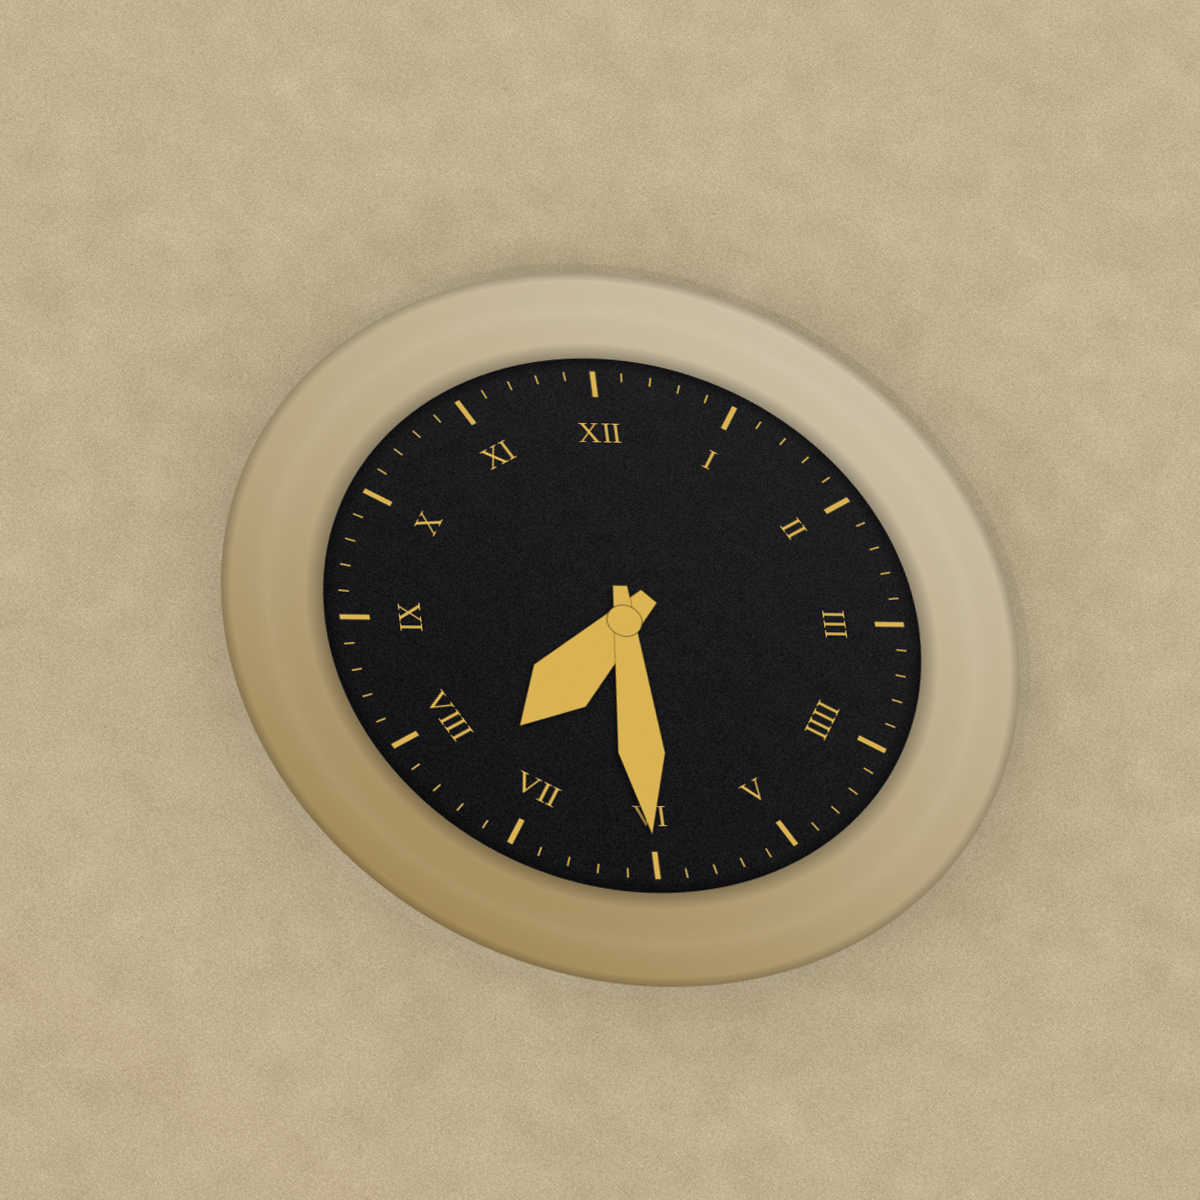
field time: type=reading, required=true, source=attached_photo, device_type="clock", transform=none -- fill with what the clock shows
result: 7:30
